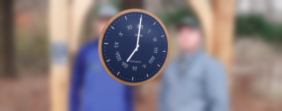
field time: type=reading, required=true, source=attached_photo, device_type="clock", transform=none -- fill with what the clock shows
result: 7:00
